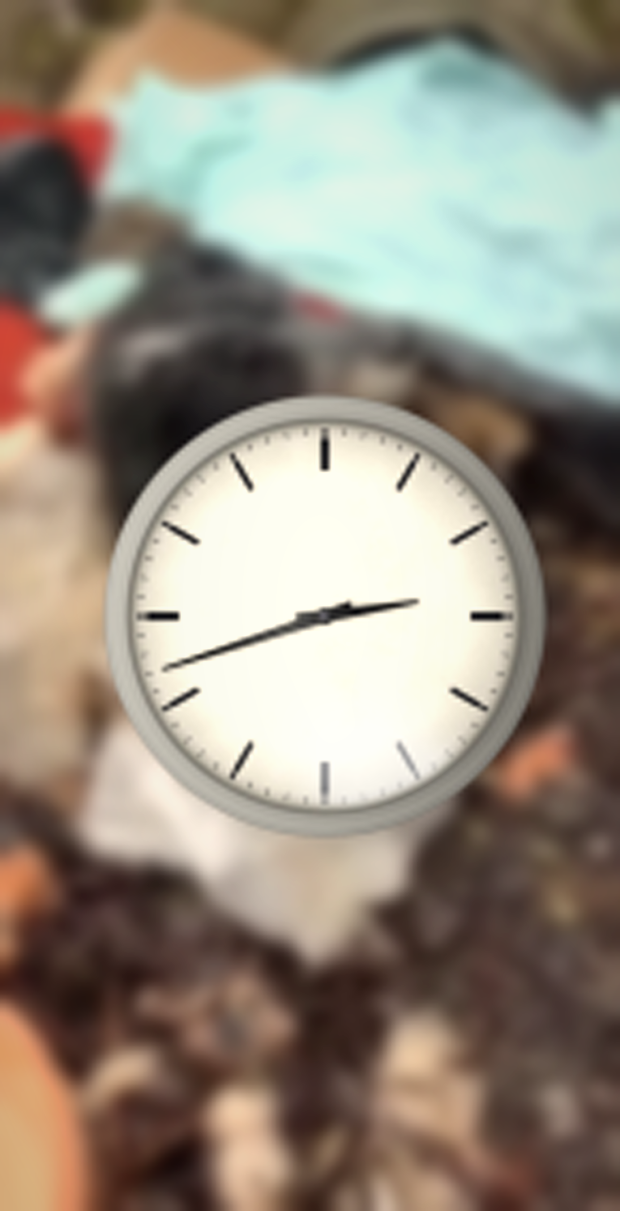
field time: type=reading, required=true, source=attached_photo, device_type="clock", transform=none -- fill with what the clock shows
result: 2:42
